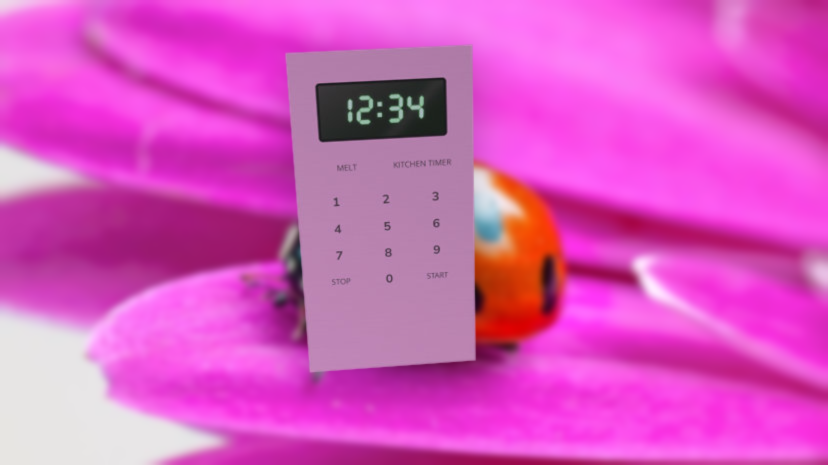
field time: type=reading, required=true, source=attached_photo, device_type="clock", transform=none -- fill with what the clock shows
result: 12:34
